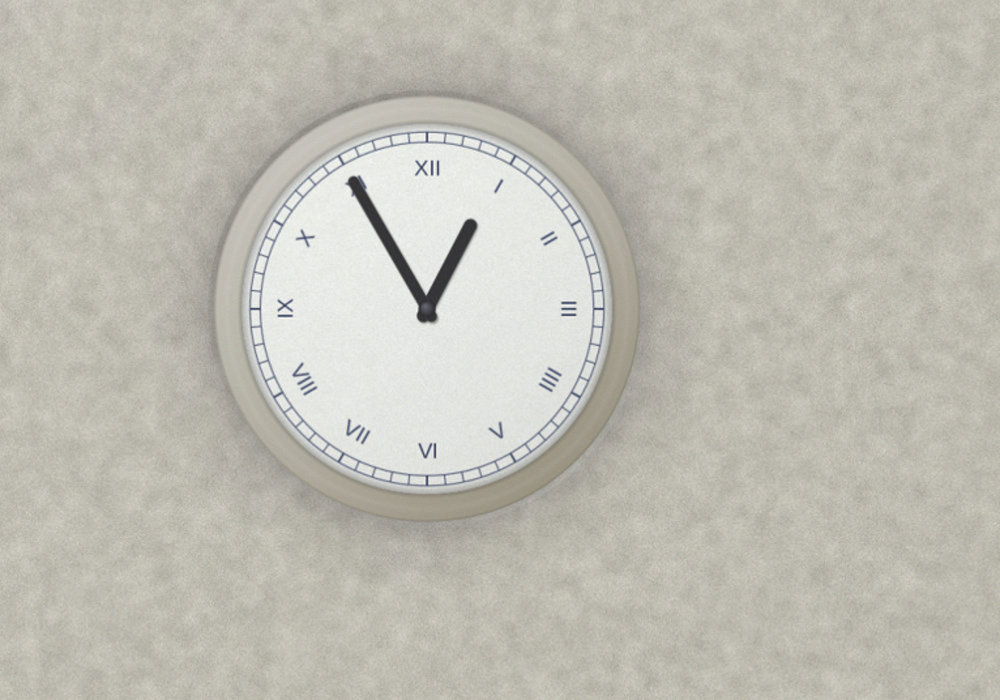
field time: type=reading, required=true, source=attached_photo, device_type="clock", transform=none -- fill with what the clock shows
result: 12:55
